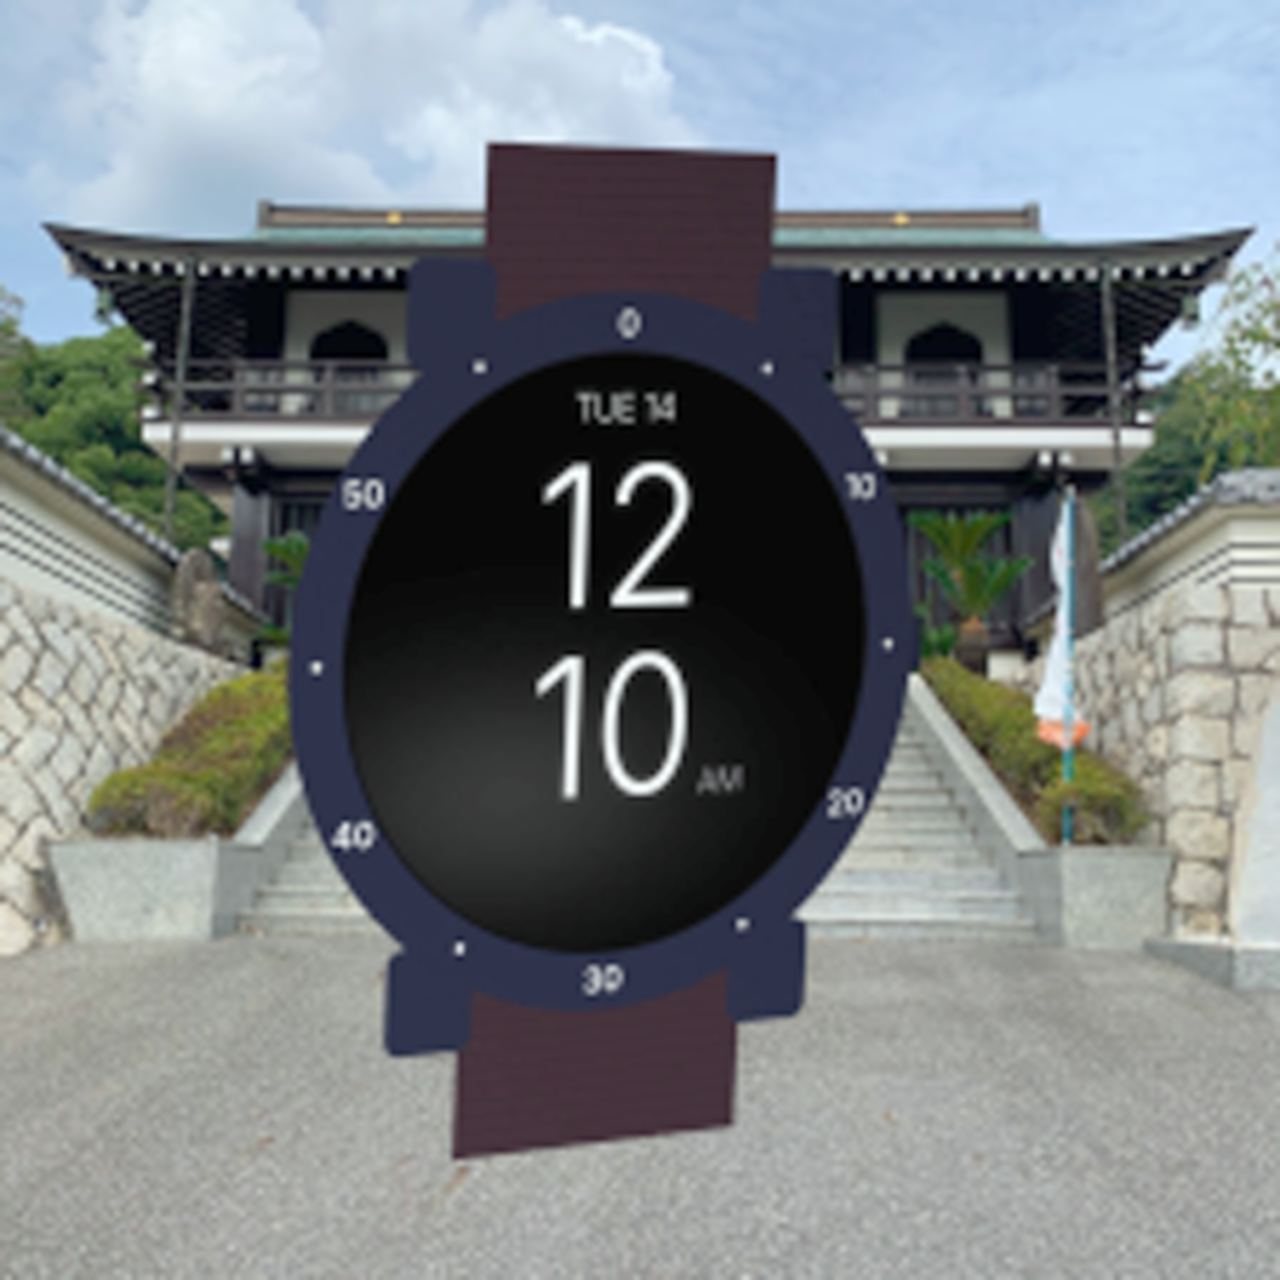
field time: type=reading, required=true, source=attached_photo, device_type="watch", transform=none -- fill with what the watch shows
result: 12:10
